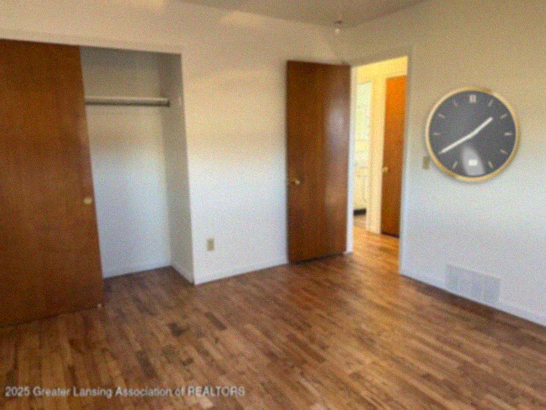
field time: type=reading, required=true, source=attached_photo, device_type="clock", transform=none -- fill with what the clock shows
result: 1:40
